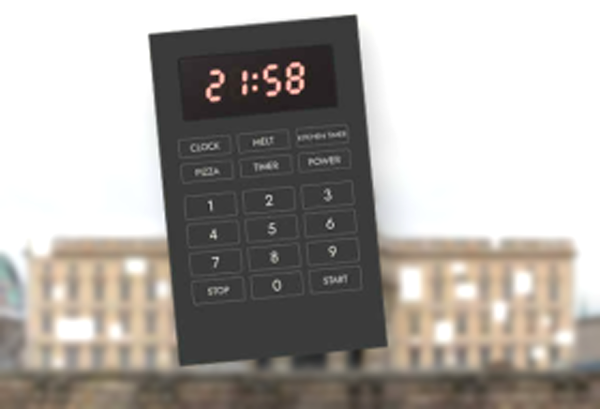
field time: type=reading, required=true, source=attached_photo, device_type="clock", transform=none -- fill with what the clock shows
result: 21:58
